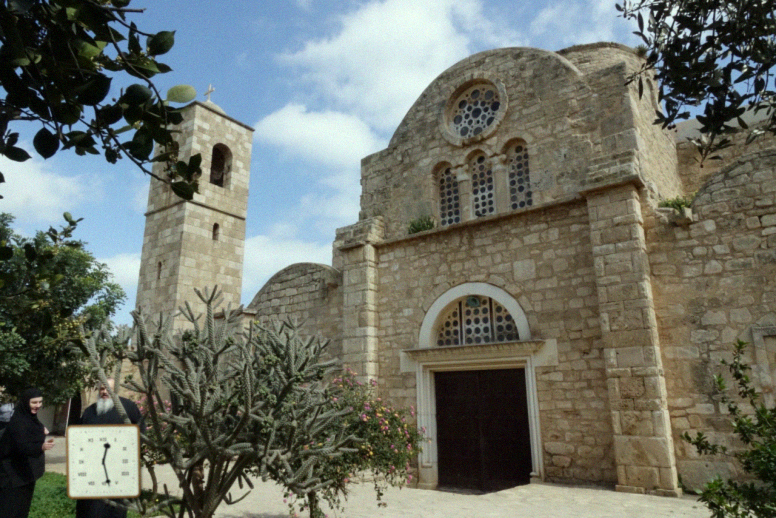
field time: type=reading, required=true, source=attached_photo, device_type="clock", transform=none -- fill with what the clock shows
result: 12:28
